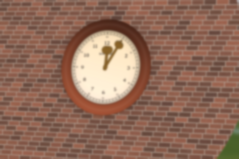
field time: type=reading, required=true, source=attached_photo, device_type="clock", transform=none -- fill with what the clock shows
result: 12:05
